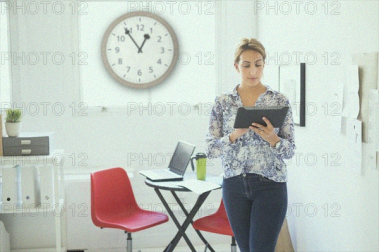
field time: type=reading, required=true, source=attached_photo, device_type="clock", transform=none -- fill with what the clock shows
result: 12:54
